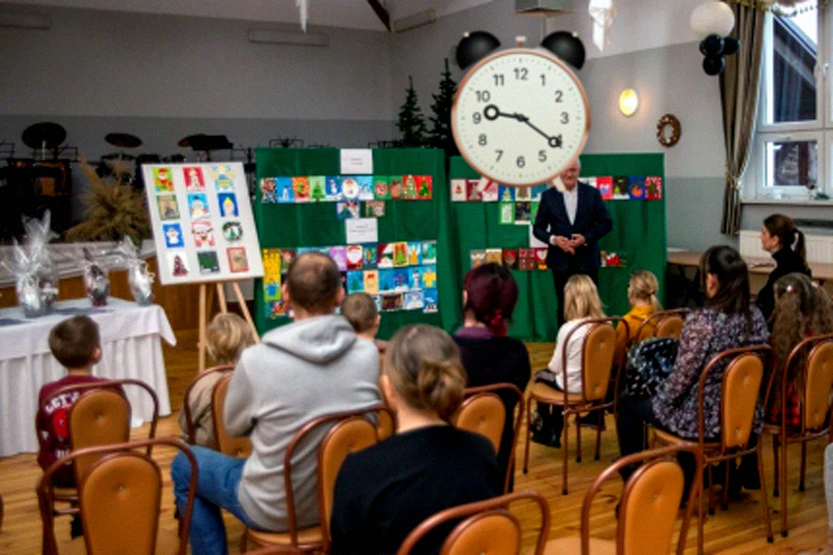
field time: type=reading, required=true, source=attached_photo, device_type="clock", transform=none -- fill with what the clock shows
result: 9:21
